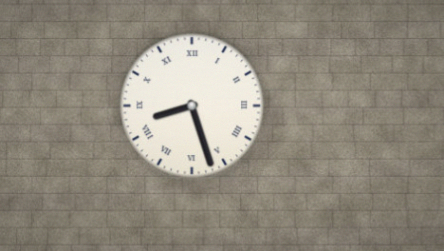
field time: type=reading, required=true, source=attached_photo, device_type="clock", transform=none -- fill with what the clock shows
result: 8:27
